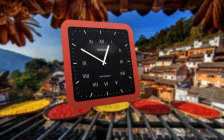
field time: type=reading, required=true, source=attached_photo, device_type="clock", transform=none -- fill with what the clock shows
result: 12:50
